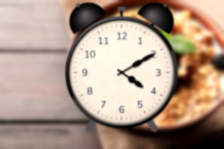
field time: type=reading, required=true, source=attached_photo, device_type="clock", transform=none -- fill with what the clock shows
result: 4:10
